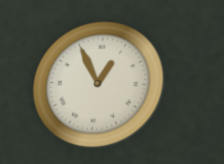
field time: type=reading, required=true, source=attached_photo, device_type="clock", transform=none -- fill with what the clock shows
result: 12:55
